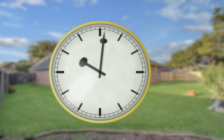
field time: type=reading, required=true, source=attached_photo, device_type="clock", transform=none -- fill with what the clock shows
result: 10:01
